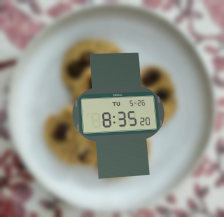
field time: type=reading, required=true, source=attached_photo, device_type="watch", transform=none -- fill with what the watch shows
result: 8:35:20
